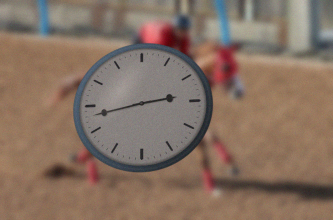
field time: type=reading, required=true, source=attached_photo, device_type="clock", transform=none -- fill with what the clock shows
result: 2:43
